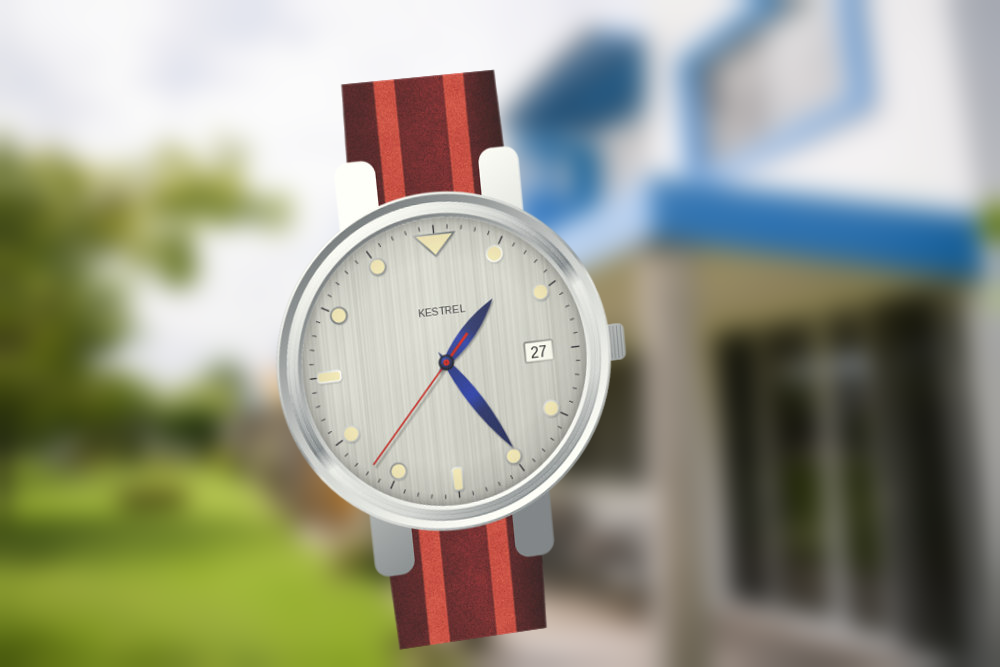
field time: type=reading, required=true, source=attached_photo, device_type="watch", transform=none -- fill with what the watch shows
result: 1:24:37
